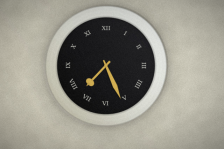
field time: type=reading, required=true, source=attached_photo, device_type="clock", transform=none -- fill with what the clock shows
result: 7:26
